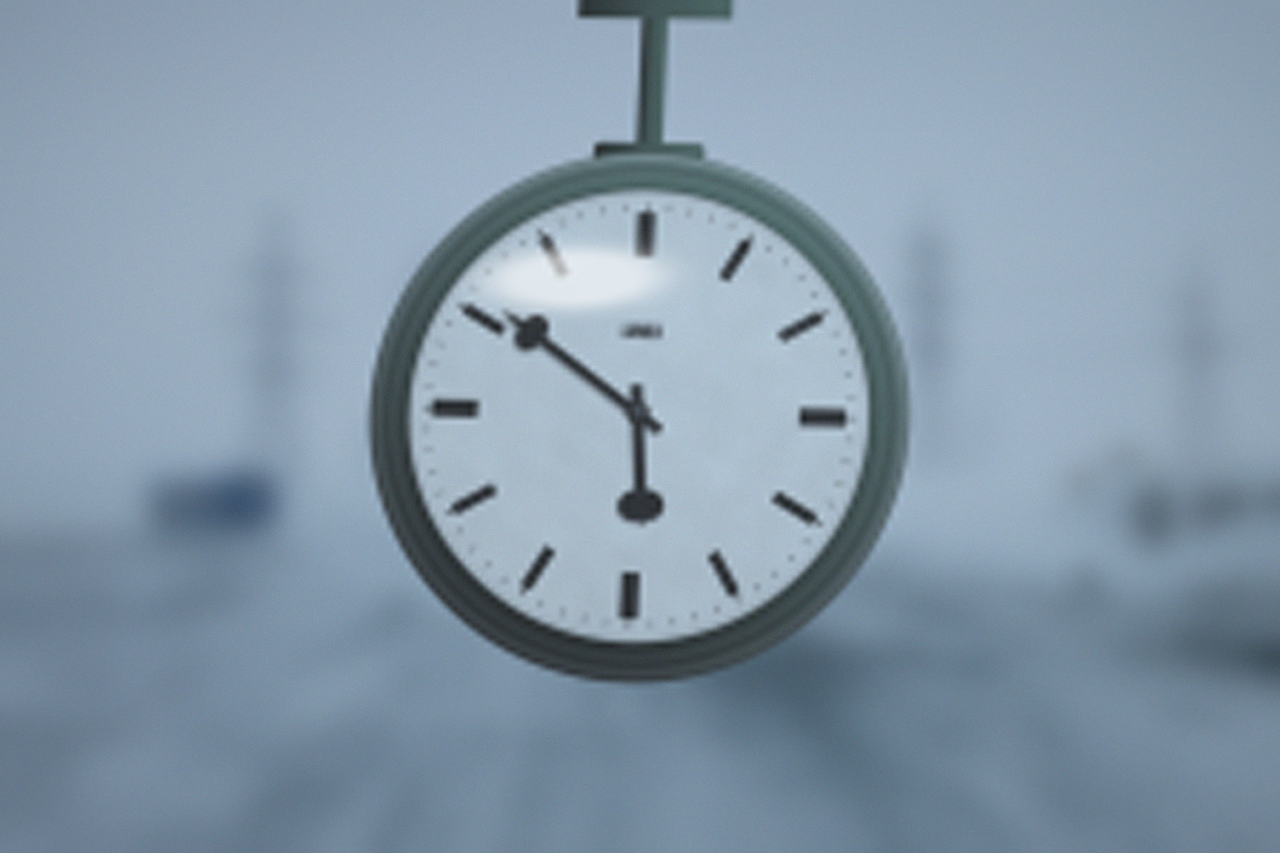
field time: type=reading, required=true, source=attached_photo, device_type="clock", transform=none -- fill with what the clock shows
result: 5:51
